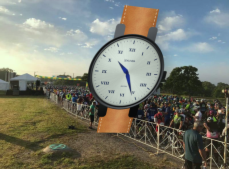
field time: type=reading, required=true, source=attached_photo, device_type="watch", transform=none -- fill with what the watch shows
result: 10:26
